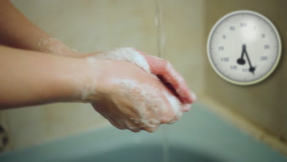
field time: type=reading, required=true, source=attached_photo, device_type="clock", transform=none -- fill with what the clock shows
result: 6:27
